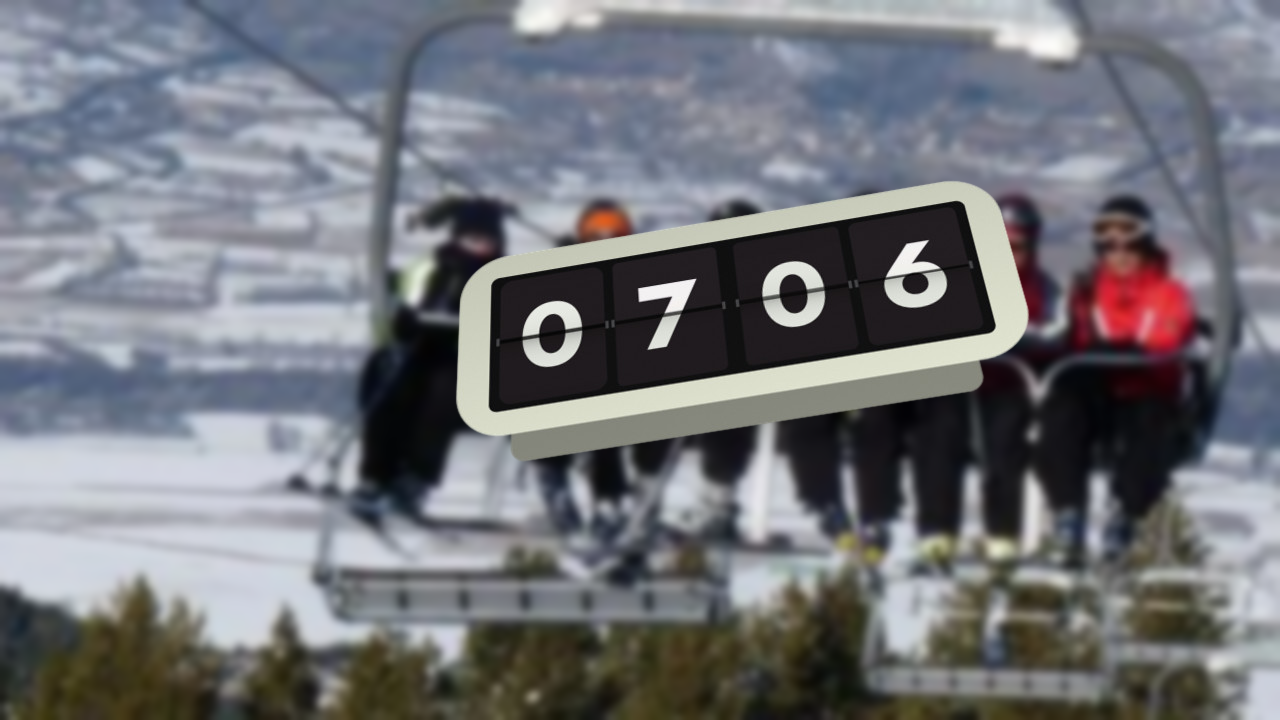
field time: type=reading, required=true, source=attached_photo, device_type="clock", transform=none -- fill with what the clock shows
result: 7:06
